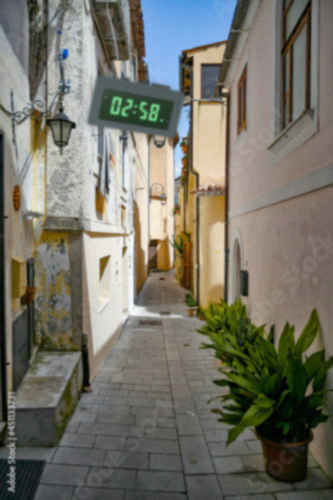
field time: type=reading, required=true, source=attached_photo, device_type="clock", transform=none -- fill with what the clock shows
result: 2:58
